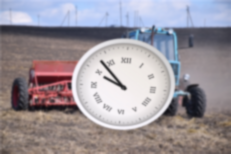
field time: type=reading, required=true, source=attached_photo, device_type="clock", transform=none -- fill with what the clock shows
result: 9:53
